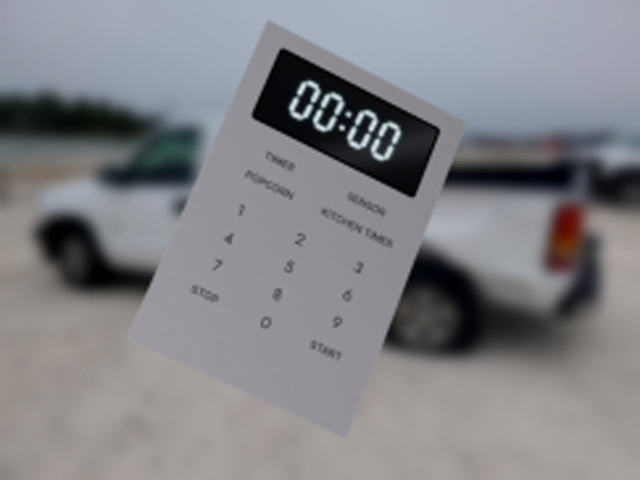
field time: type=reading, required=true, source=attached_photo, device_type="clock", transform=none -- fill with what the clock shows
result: 0:00
